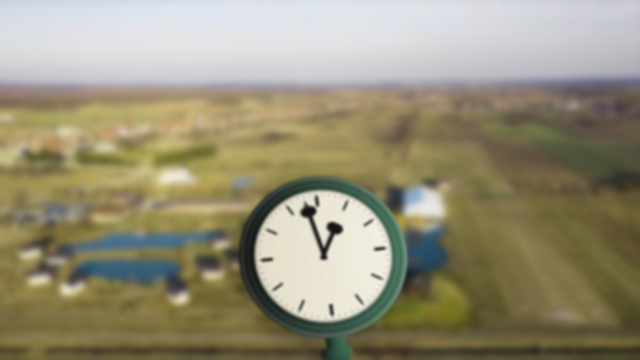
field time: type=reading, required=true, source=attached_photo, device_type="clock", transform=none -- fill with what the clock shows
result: 12:58
